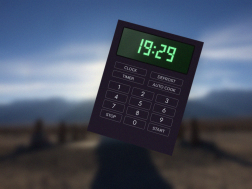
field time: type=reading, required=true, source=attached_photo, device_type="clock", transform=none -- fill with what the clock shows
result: 19:29
